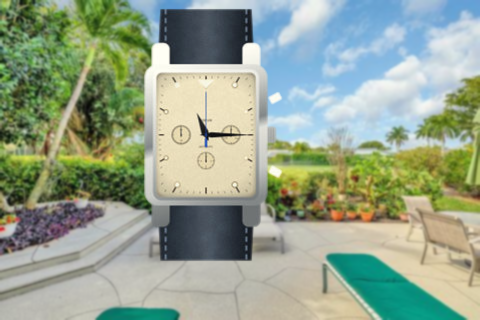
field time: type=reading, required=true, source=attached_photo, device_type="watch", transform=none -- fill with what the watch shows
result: 11:15
